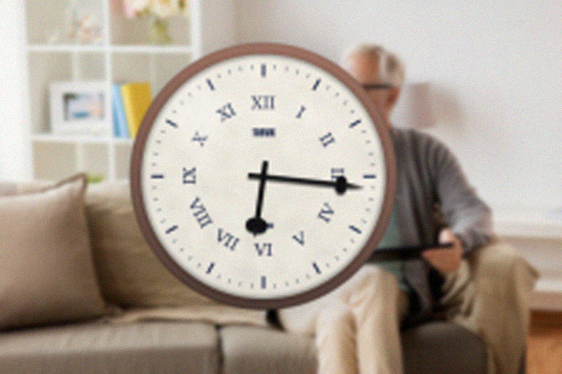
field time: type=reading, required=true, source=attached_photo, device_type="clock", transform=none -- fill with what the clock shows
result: 6:16
